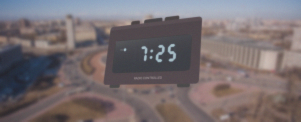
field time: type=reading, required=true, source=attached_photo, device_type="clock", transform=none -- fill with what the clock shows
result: 7:25
